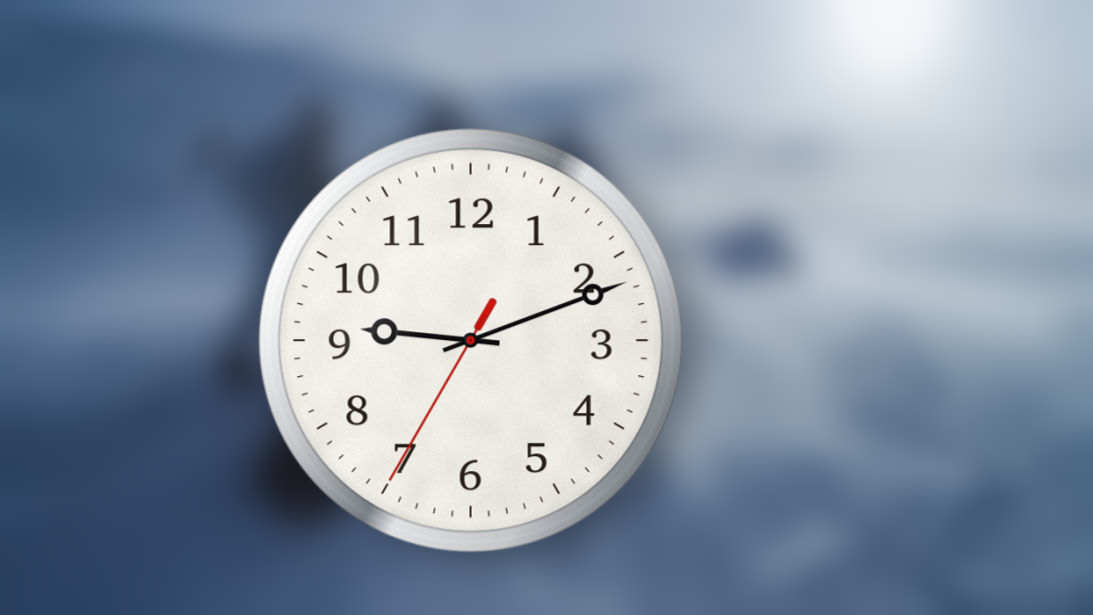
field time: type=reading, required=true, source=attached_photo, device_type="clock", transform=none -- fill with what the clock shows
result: 9:11:35
